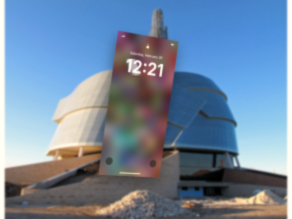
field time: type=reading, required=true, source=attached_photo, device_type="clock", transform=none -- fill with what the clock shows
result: 12:21
